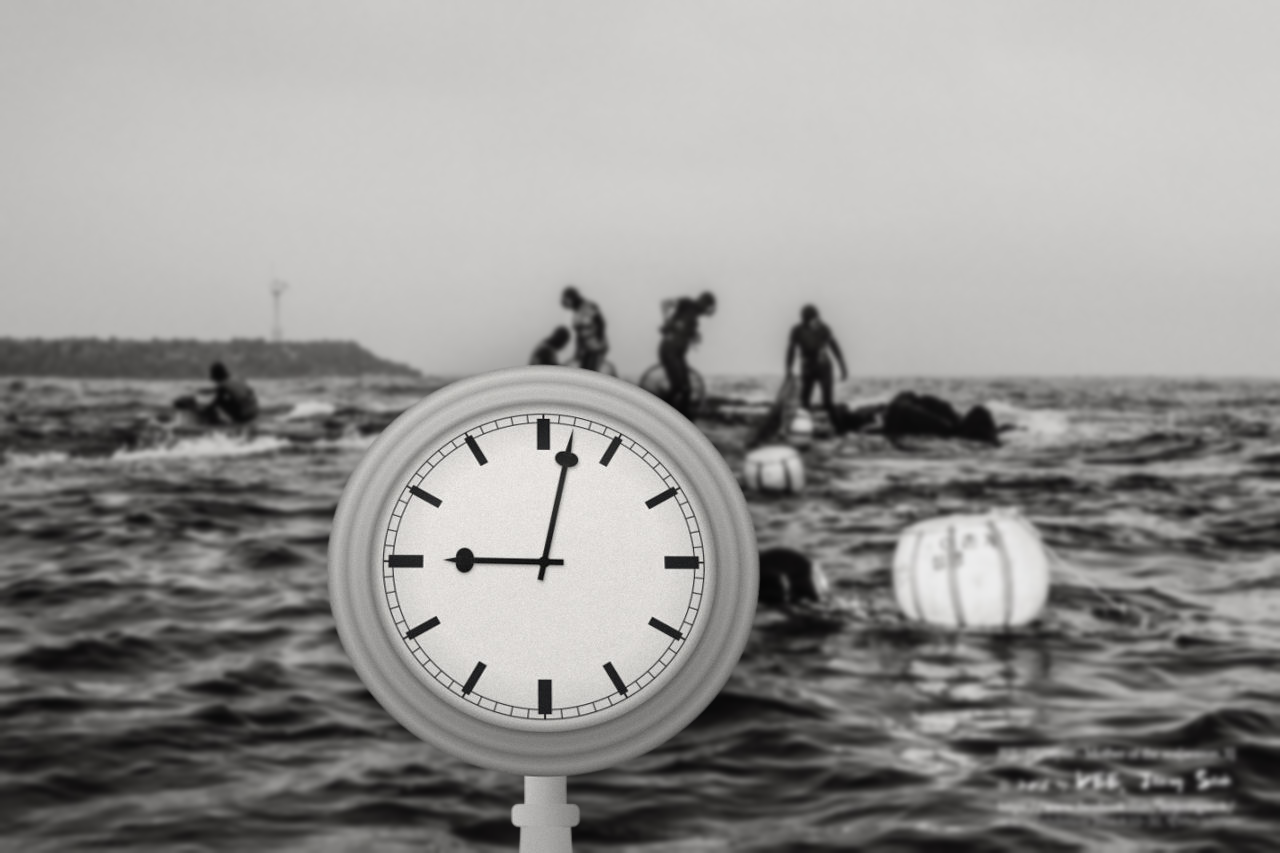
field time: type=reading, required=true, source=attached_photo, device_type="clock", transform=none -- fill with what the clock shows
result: 9:02
